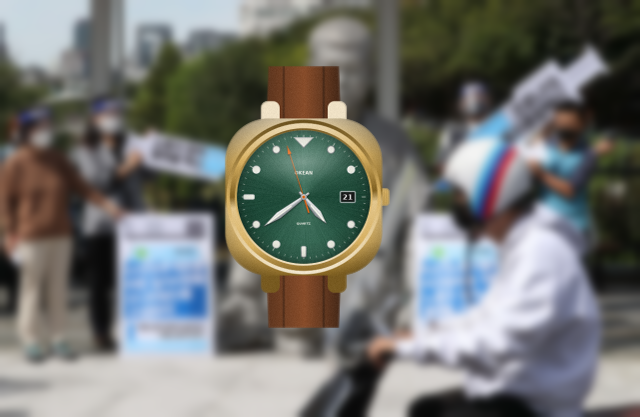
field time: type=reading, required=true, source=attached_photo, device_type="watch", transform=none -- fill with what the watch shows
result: 4:38:57
